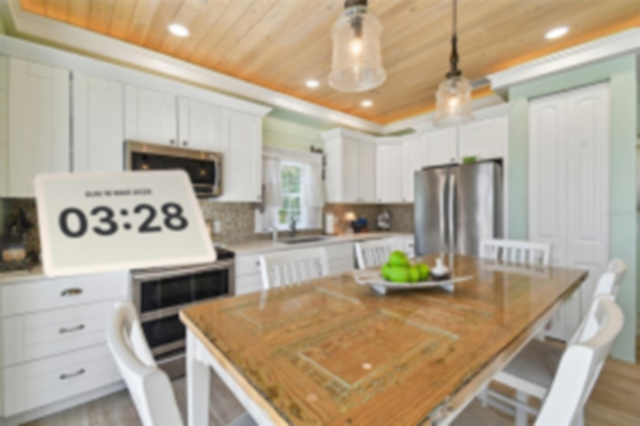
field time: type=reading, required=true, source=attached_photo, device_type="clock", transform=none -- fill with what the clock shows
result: 3:28
